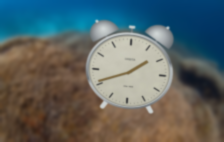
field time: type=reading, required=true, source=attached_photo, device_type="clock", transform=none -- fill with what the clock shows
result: 1:41
